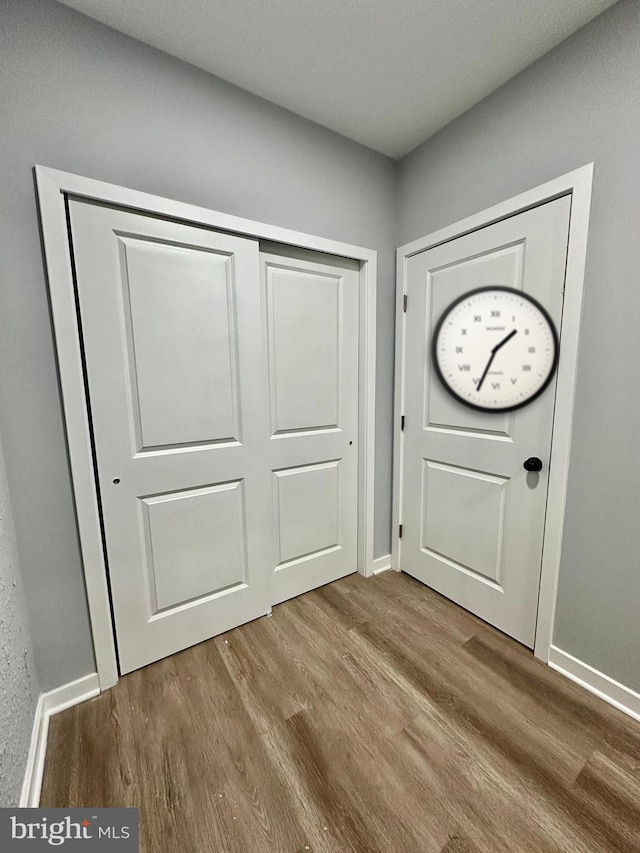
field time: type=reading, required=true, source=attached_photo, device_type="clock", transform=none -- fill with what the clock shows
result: 1:34
